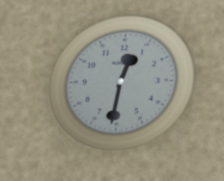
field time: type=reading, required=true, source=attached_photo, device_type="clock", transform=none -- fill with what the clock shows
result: 12:31
